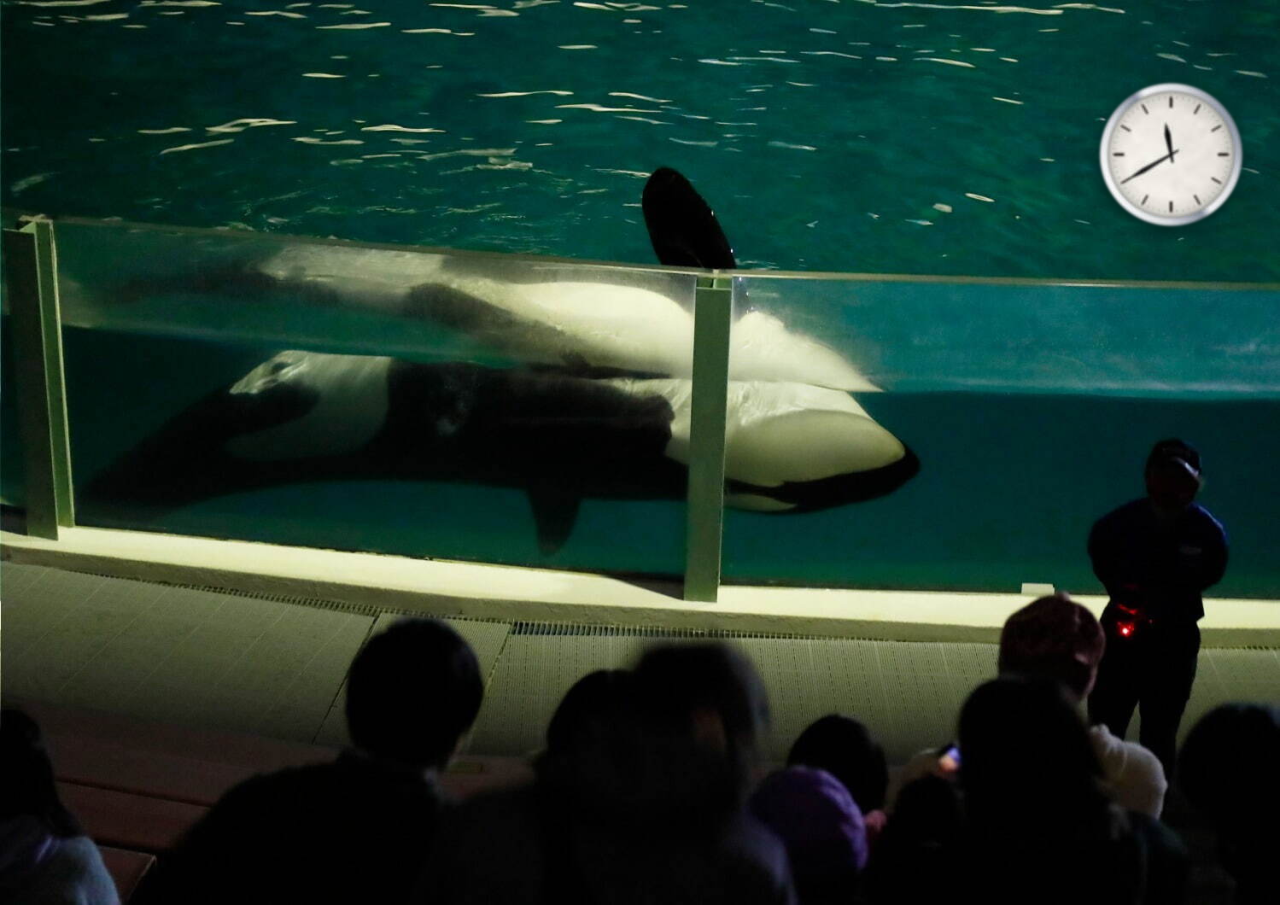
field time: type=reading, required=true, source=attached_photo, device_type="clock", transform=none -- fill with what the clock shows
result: 11:40
